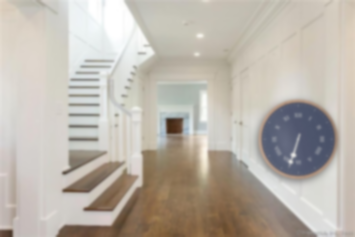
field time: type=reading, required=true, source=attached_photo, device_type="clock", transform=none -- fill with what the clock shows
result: 6:33
